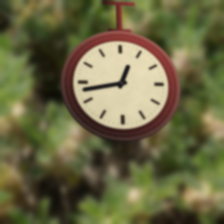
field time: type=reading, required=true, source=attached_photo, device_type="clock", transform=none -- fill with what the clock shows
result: 12:43
